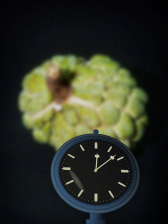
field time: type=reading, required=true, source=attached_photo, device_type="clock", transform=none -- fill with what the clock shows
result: 12:08
